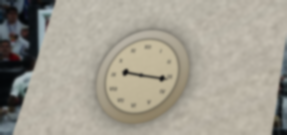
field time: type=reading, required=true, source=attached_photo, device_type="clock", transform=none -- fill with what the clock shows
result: 9:16
